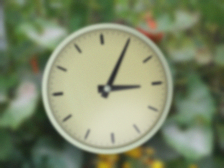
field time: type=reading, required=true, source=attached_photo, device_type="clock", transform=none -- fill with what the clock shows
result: 3:05
